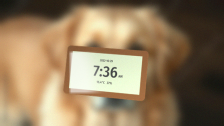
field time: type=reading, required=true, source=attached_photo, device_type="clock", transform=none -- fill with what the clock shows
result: 7:36
